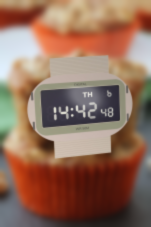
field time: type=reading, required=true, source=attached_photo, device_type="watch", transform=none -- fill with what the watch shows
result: 14:42:48
